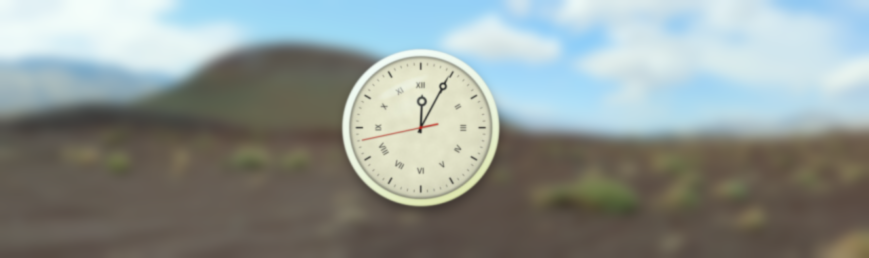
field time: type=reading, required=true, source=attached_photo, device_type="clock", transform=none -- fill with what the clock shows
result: 12:04:43
